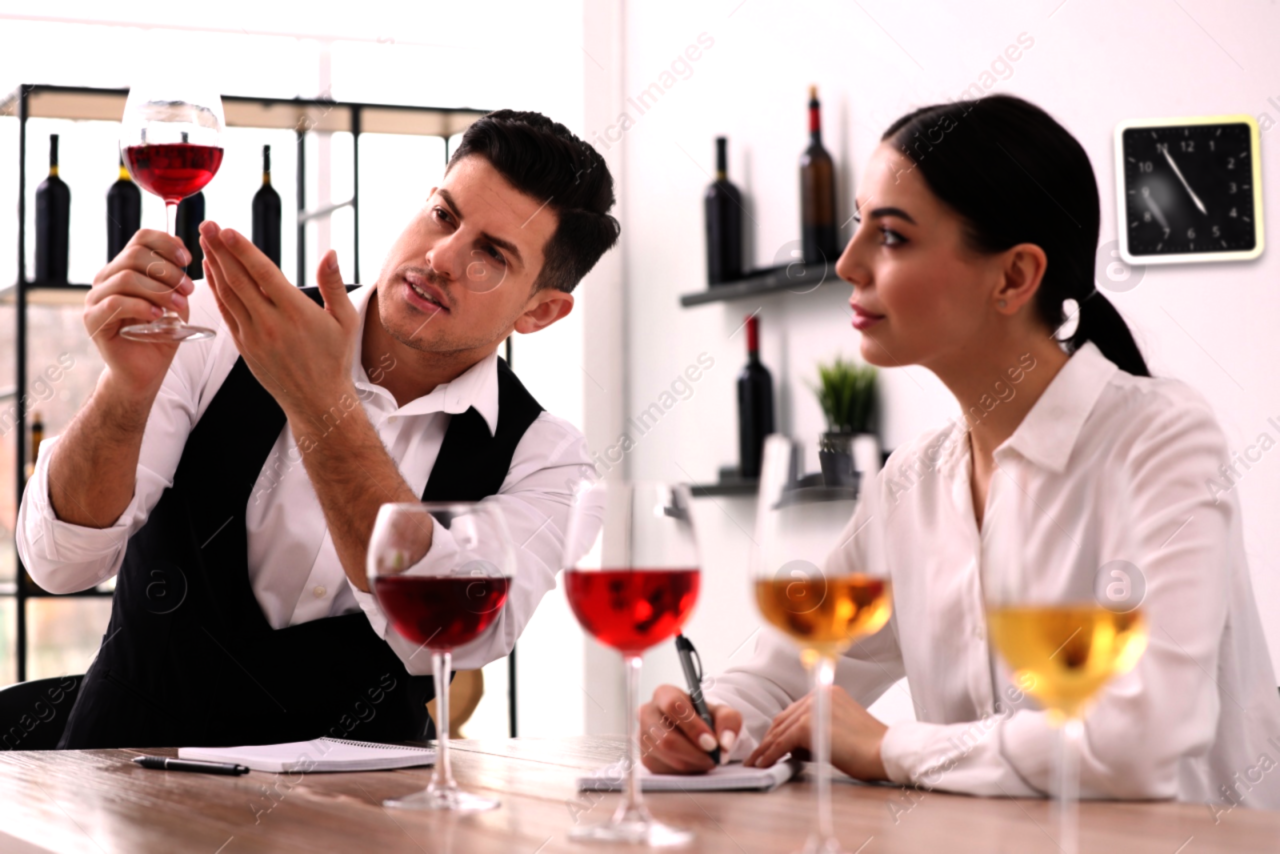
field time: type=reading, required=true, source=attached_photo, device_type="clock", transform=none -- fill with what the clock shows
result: 4:55
